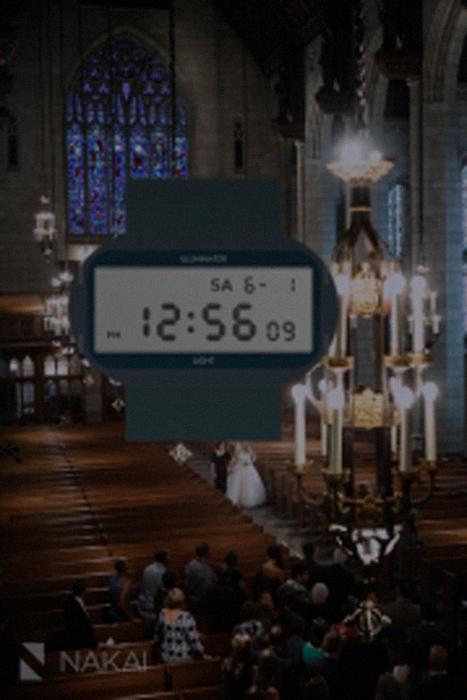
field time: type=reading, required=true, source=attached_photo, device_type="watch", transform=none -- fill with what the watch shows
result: 12:56:09
